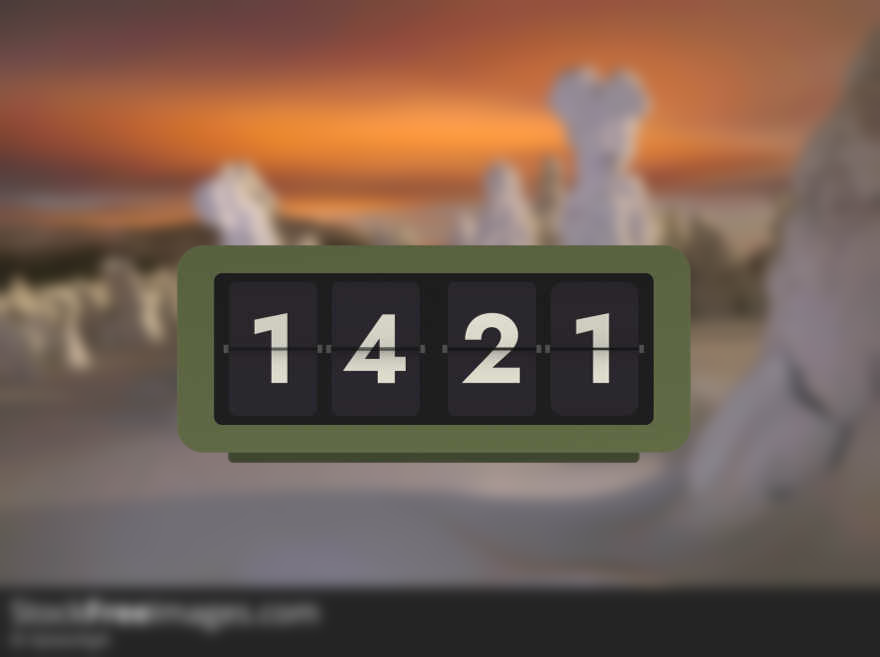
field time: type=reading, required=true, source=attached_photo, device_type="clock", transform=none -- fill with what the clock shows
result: 14:21
